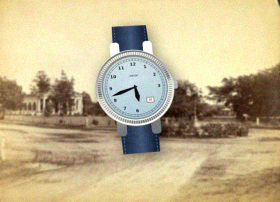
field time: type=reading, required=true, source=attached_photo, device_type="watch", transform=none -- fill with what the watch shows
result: 5:42
